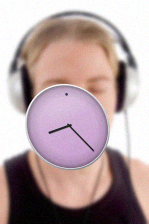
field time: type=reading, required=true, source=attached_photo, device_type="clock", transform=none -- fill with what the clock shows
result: 8:23
